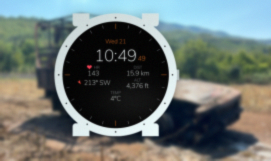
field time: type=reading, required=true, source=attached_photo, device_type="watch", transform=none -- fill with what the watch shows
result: 10:49
